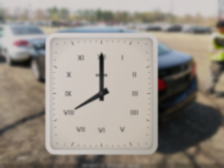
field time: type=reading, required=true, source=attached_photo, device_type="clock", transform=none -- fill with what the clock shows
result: 8:00
